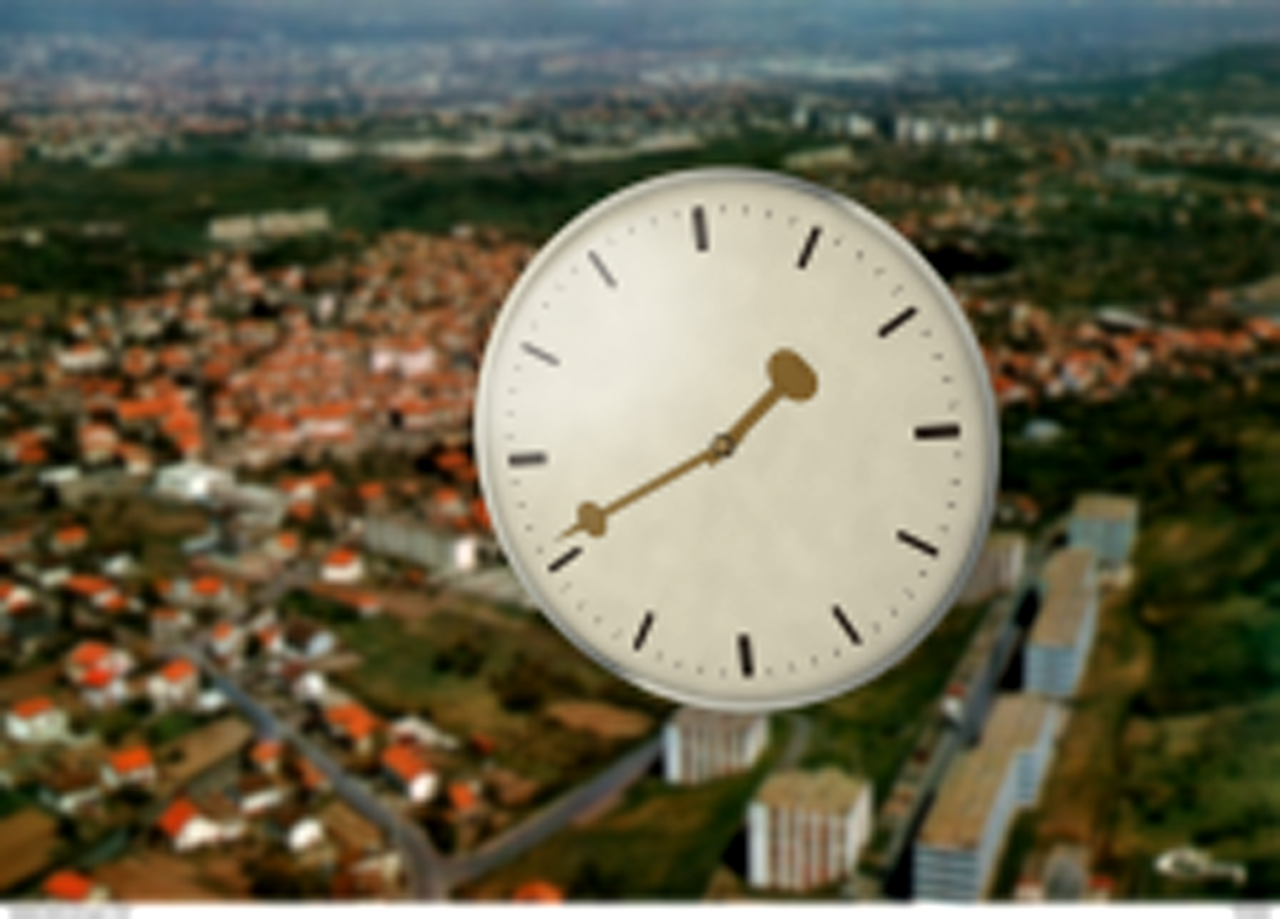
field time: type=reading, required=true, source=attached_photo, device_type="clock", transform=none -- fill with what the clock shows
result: 1:41
